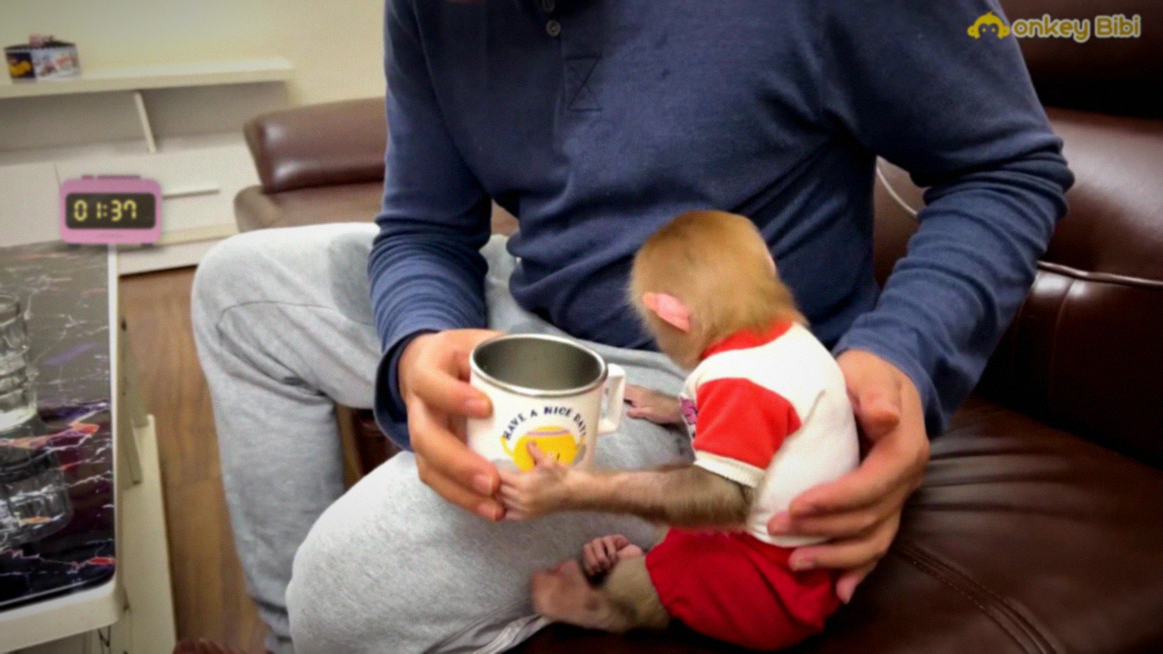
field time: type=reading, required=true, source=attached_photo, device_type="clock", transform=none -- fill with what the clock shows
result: 1:37
